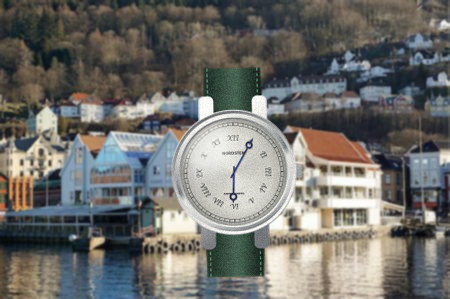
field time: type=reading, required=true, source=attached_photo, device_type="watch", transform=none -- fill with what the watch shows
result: 6:05
